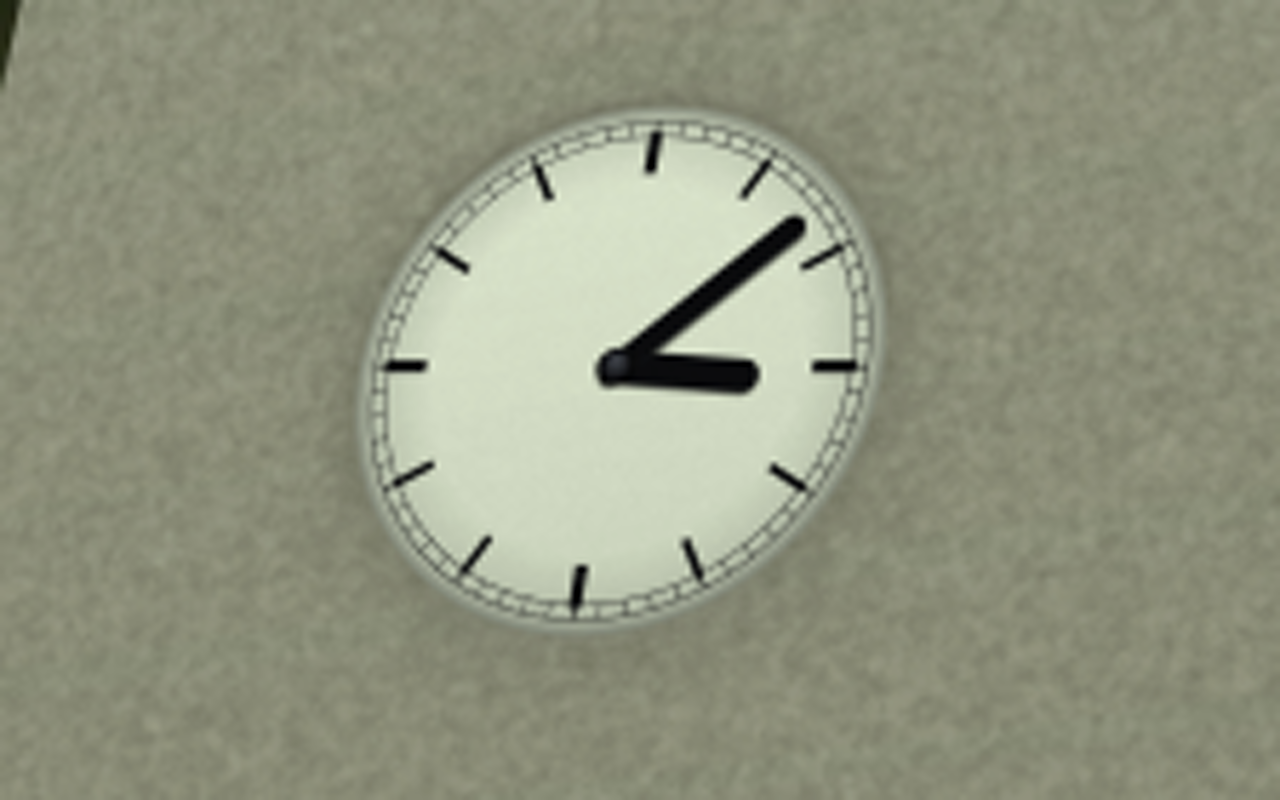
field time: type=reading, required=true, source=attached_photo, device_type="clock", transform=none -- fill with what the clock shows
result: 3:08
